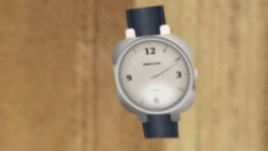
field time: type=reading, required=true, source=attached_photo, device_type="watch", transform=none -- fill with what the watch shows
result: 2:11
